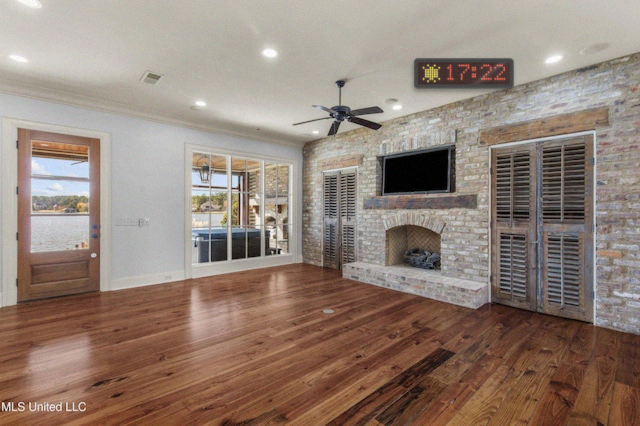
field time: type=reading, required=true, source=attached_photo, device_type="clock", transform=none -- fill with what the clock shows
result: 17:22
